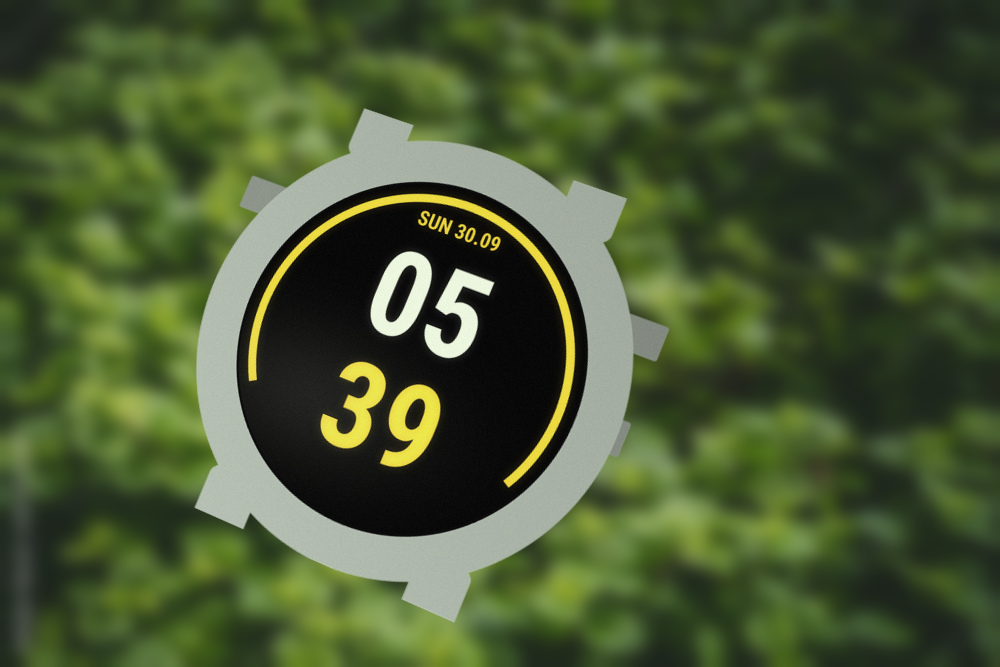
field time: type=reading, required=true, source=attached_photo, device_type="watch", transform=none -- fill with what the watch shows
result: 5:39
